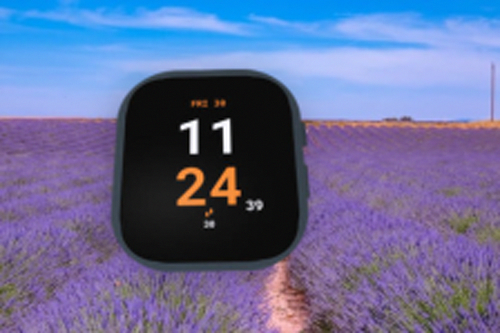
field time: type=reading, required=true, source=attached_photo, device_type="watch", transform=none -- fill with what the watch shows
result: 11:24
